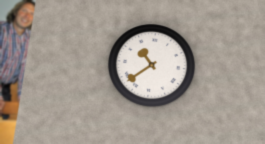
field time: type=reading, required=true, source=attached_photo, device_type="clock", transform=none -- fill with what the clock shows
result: 10:38
